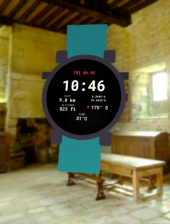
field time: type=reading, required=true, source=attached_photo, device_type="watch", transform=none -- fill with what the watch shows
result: 10:46
